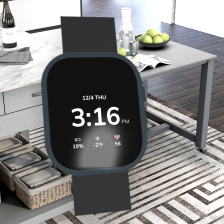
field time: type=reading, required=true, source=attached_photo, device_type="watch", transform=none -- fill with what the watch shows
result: 3:16
